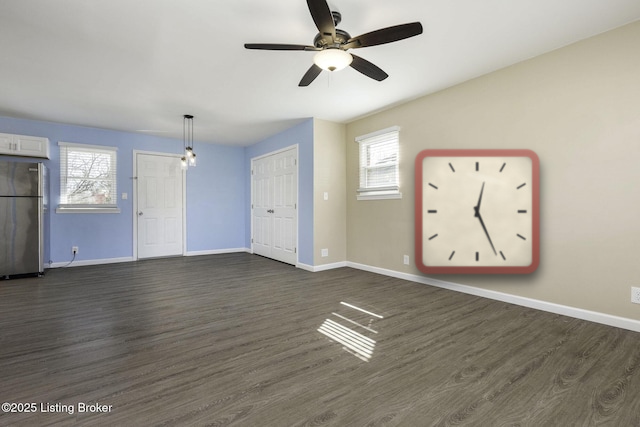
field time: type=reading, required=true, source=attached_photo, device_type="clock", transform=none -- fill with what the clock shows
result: 12:26
